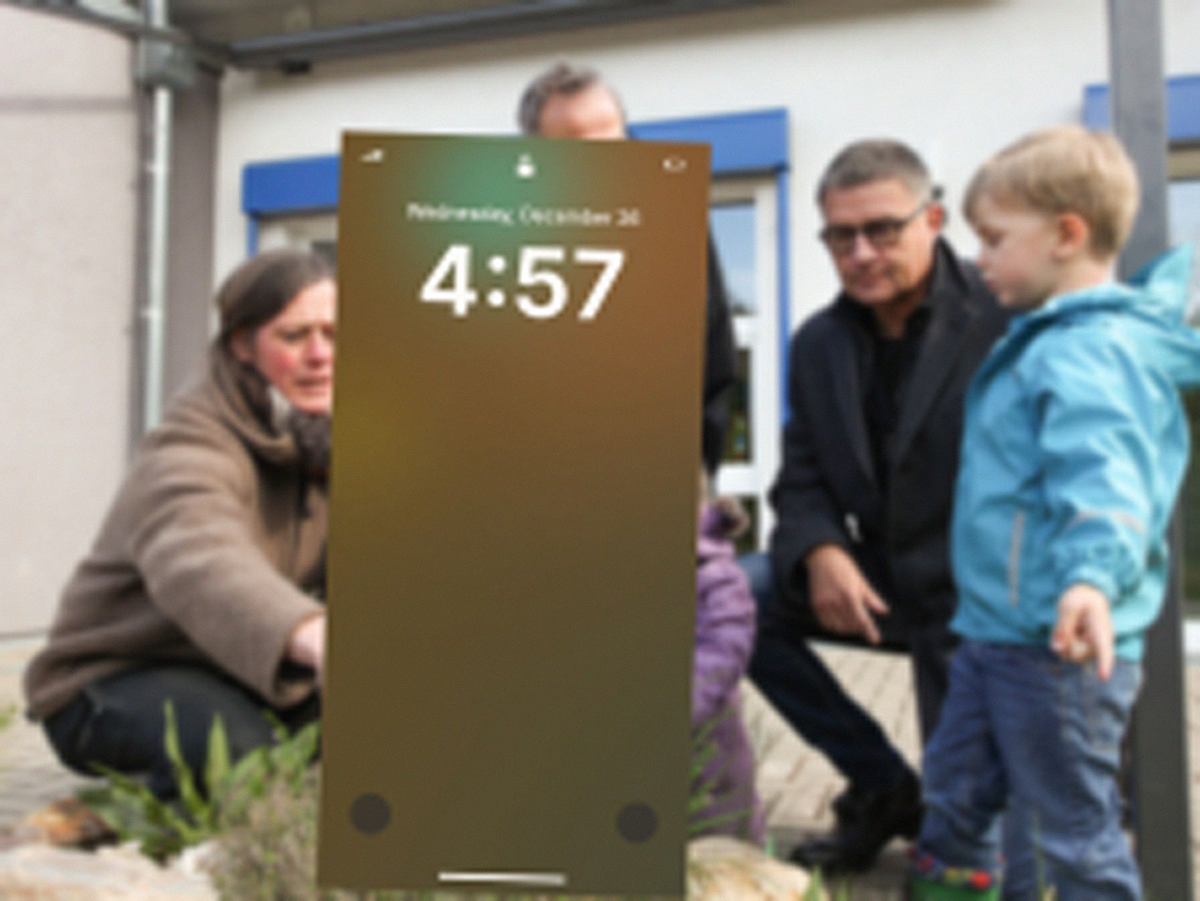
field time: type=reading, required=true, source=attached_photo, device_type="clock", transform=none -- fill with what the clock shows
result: 4:57
